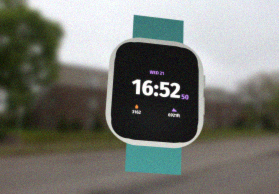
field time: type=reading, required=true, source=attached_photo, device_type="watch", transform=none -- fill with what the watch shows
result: 16:52
